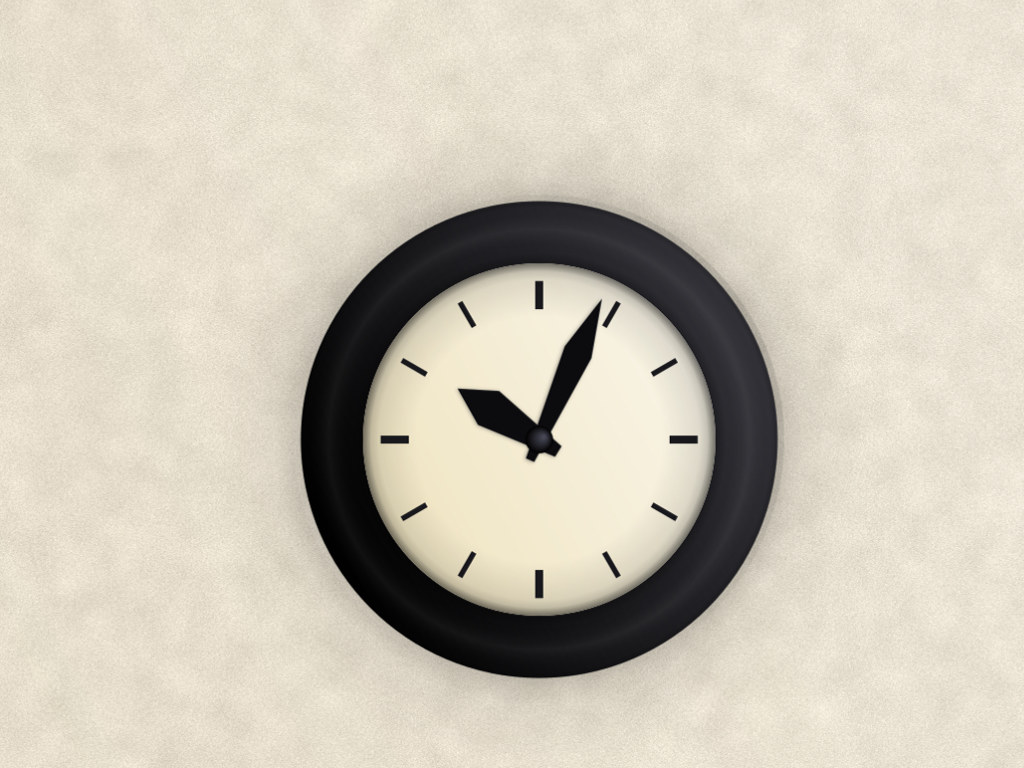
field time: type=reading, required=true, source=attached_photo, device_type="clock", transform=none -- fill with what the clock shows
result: 10:04
